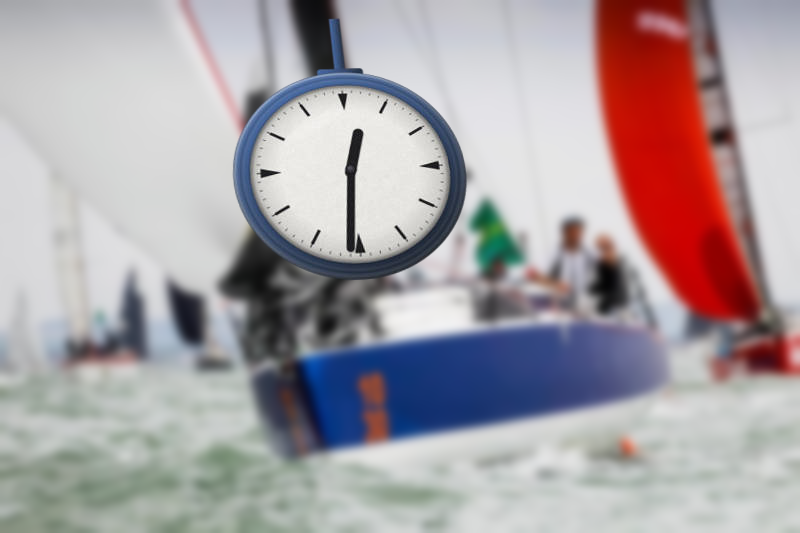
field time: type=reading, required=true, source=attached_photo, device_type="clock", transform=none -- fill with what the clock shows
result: 12:31
